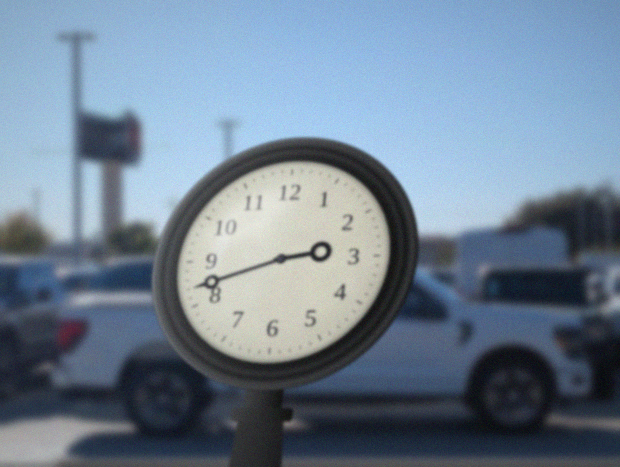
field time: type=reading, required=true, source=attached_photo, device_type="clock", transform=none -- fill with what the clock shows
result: 2:42
